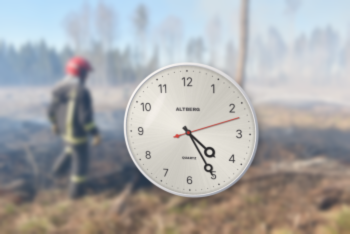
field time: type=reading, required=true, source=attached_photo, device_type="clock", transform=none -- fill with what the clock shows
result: 4:25:12
